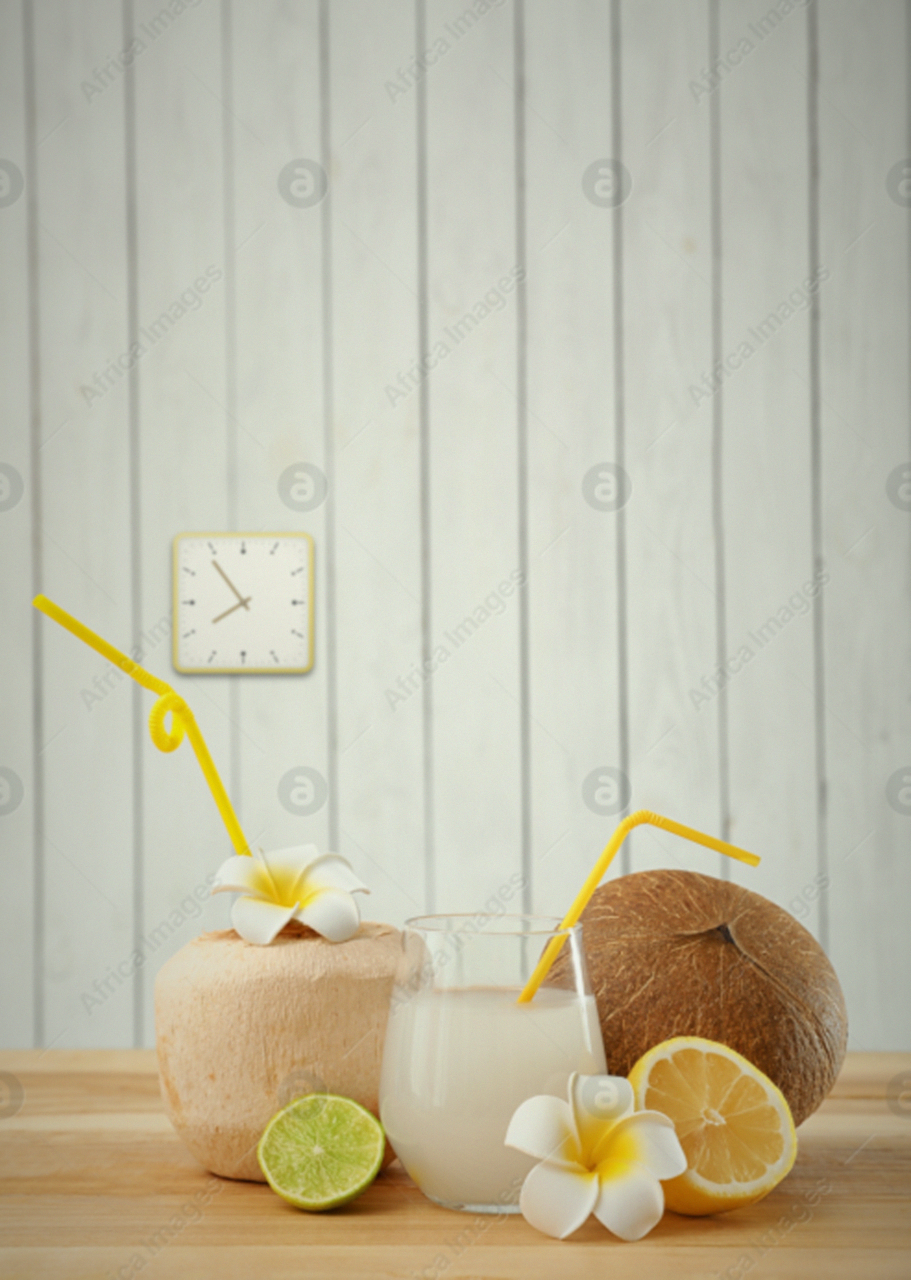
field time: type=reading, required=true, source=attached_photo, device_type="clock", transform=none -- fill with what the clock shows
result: 7:54
